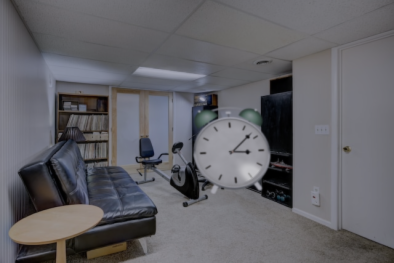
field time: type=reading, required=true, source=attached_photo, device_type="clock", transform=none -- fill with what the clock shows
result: 3:08
